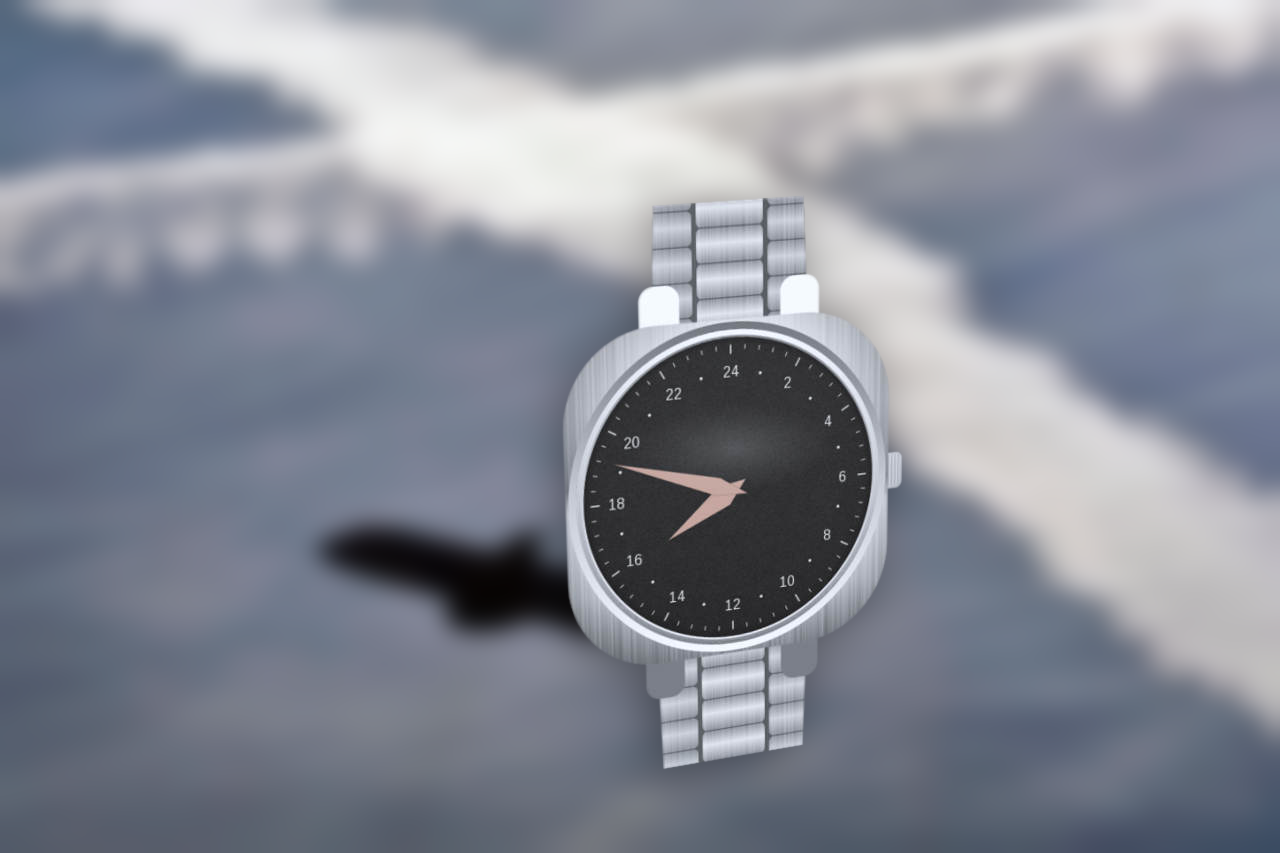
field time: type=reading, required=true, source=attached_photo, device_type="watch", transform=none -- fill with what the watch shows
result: 15:48
